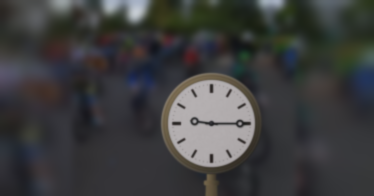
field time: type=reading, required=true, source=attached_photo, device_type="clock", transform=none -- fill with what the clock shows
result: 9:15
